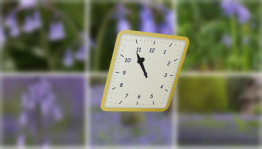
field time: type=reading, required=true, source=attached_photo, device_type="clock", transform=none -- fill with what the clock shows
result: 10:54
